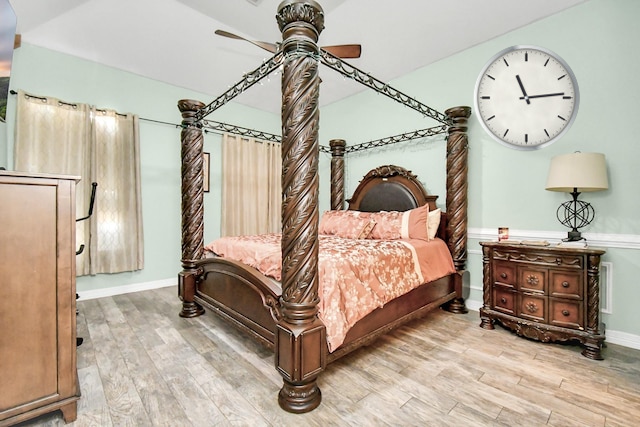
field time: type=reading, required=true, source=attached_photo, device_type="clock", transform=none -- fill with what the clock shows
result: 11:14
